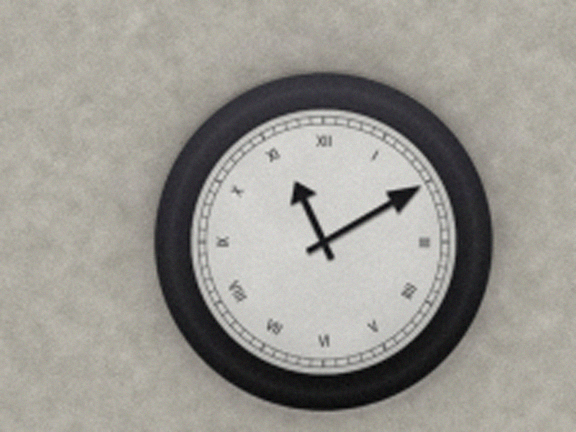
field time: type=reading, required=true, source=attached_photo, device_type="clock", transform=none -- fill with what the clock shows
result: 11:10
